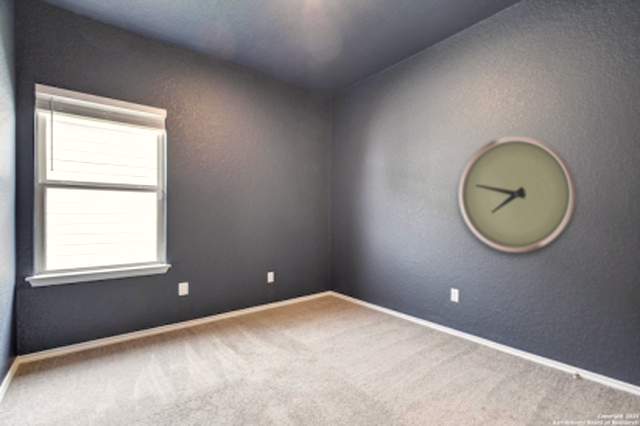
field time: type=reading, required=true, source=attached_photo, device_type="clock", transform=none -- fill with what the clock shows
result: 7:47
